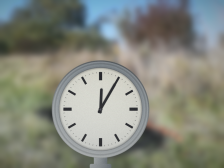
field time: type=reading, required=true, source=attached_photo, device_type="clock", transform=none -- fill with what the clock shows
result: 12:05
